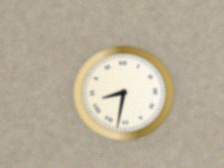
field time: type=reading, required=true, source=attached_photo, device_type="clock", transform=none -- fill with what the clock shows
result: 8:32
